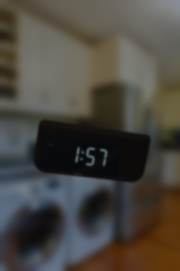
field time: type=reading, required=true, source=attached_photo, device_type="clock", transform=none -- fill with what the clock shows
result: 1:57
